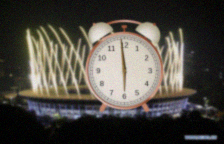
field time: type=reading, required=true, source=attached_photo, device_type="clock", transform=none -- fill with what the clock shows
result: 5:59
